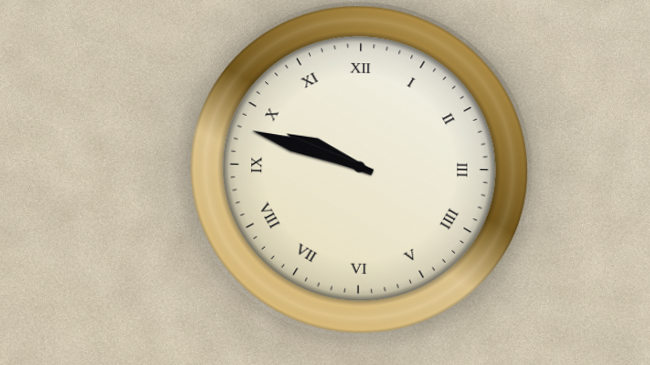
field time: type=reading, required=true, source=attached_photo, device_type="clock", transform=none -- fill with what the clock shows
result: 9:48
